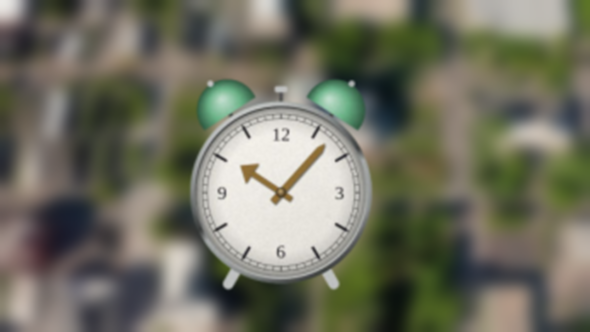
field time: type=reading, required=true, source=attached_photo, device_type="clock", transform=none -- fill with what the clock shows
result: 10:07
